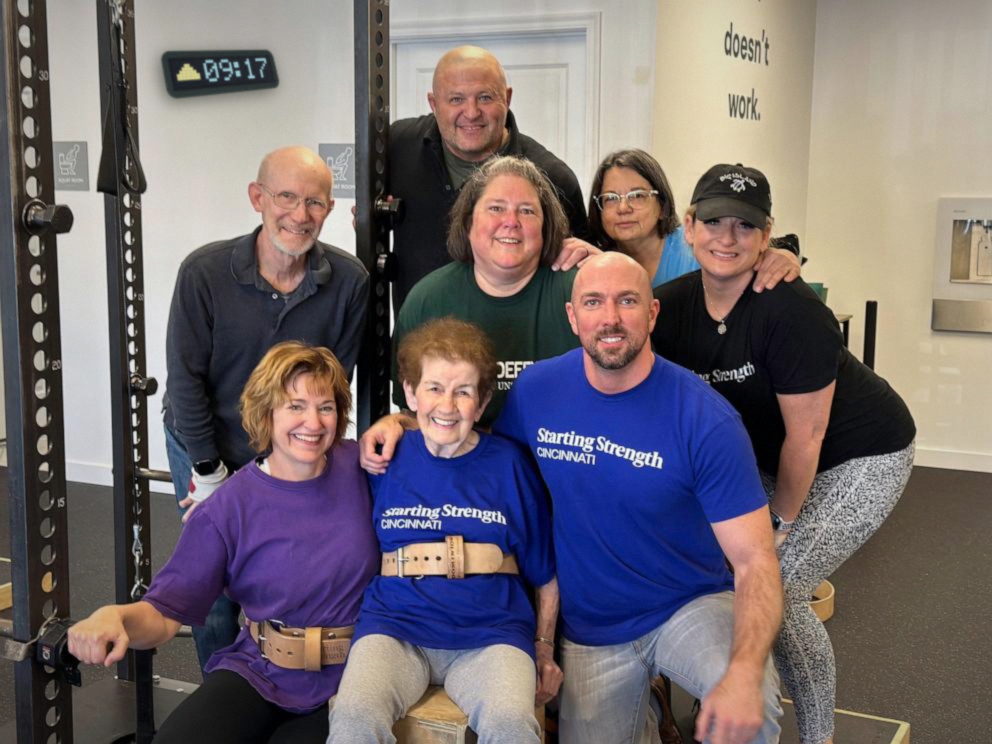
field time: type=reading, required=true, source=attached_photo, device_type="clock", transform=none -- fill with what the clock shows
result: 9:17
